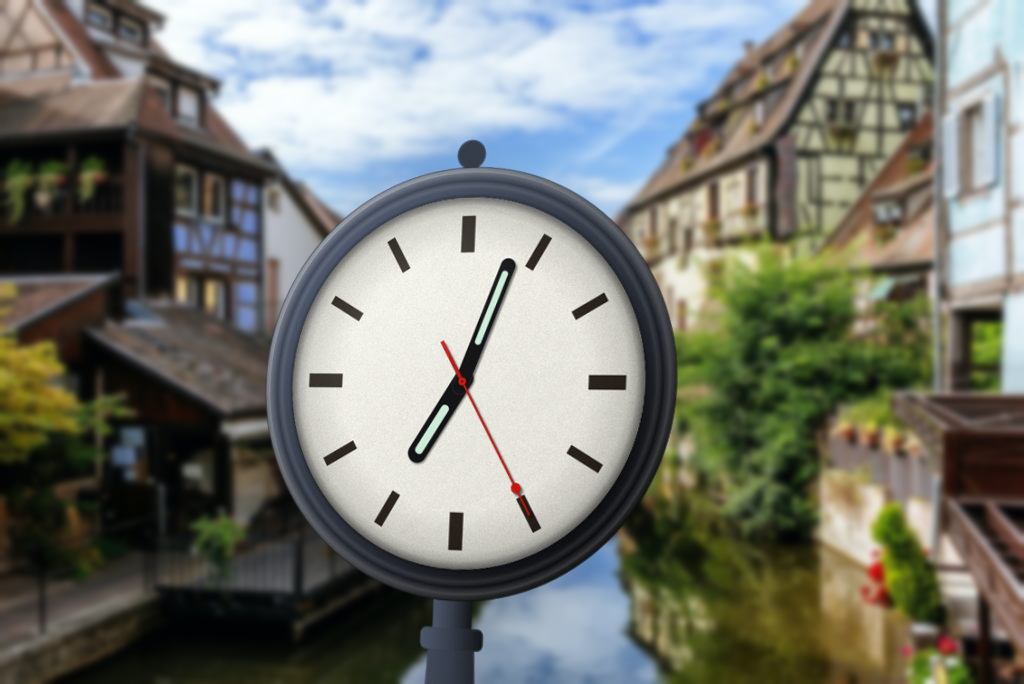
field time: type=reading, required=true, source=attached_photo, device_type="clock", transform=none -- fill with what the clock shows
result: 7:03:25
